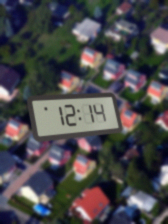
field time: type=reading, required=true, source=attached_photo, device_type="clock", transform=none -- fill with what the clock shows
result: 12:14
